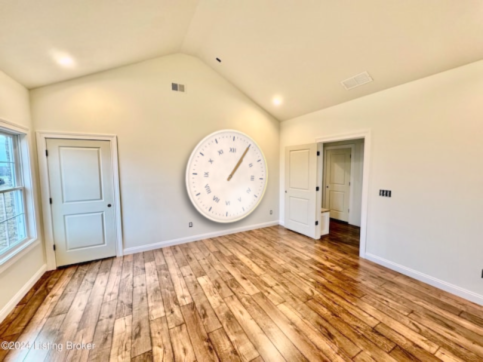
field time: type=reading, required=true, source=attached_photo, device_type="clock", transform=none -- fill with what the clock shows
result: 1:05
